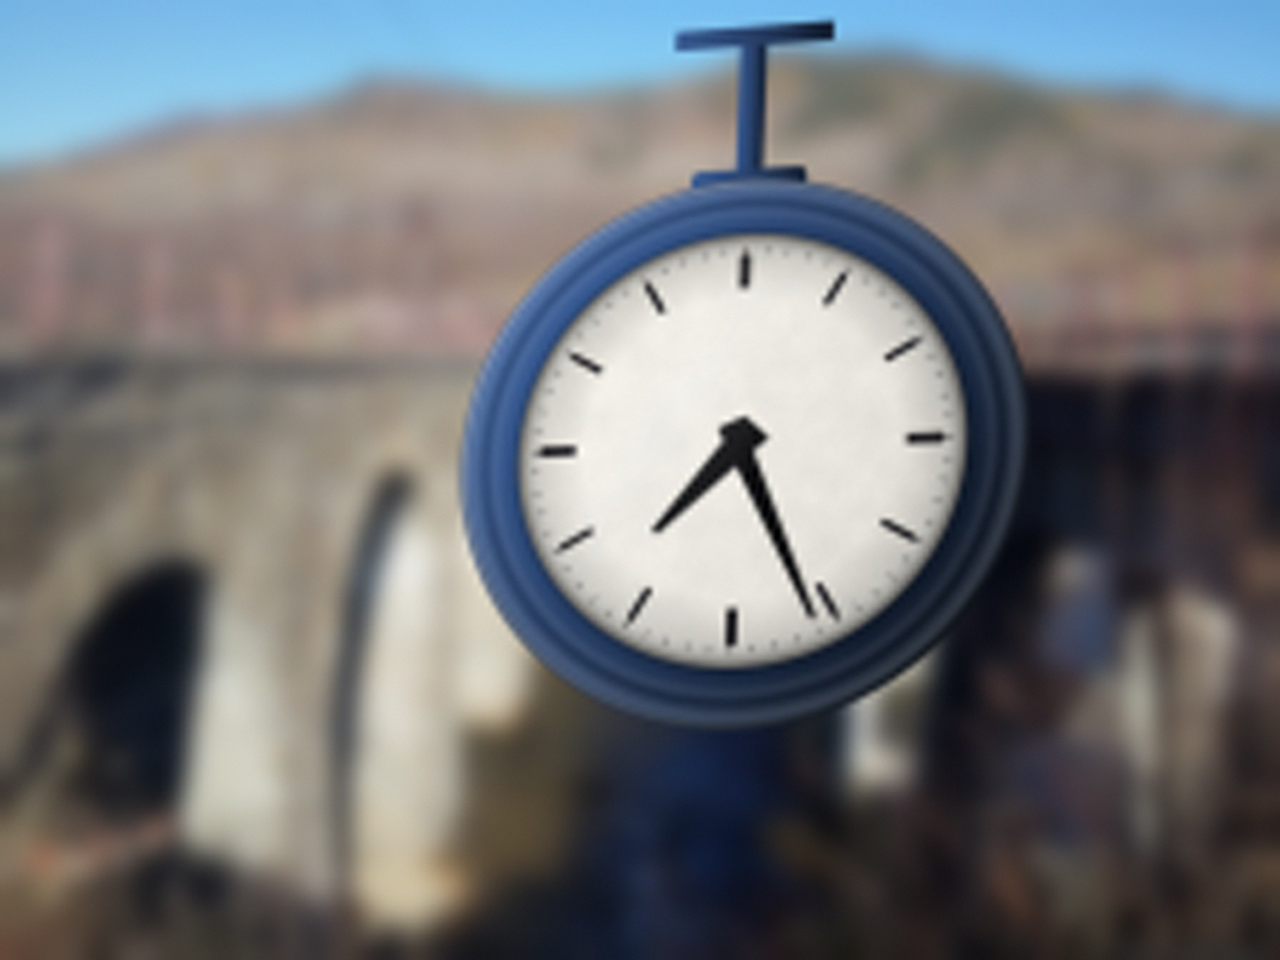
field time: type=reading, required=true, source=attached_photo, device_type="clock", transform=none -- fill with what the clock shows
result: 7:26
